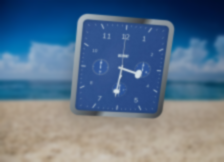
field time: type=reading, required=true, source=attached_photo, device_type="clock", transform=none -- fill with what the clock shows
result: 3:31
